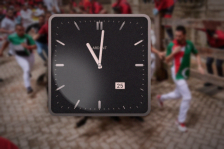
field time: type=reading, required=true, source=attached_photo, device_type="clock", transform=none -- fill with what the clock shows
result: 11:01
